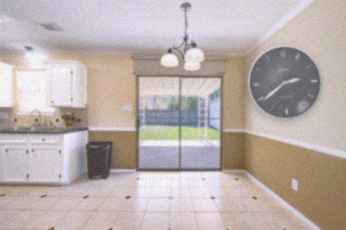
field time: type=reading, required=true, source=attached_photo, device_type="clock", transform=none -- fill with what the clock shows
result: 2:39
